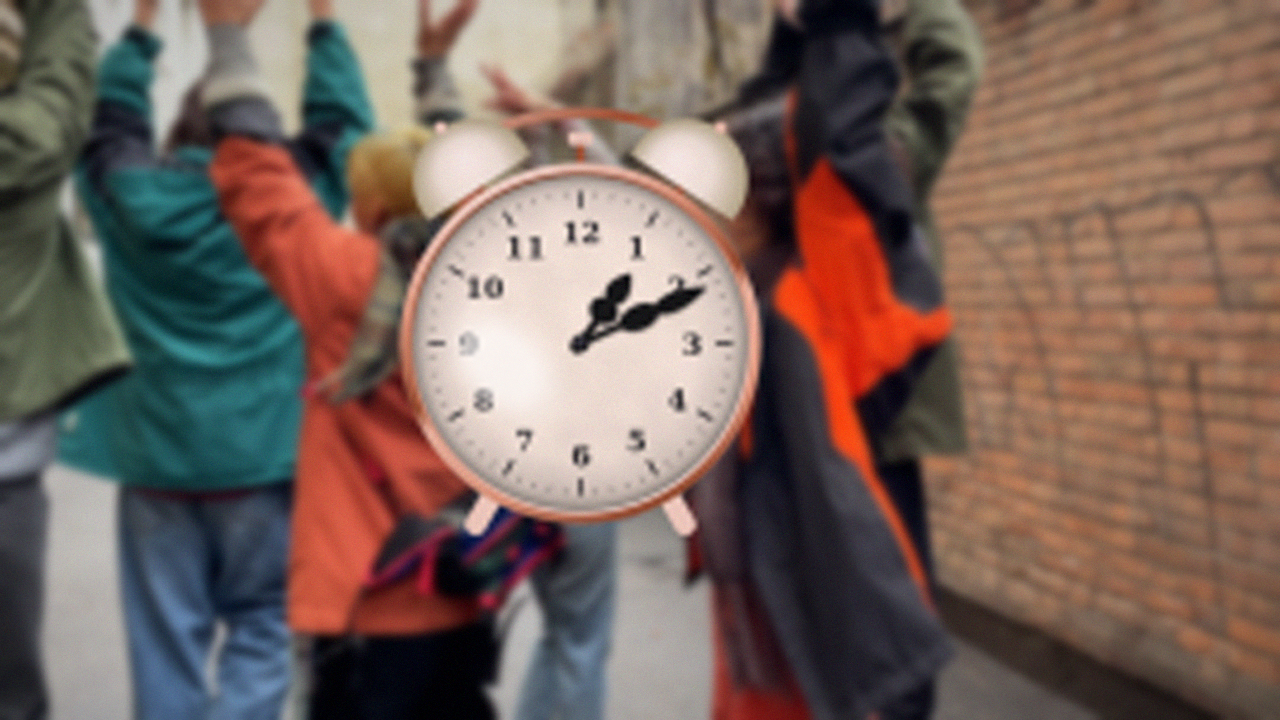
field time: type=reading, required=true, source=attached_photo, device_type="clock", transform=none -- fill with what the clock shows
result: 1:11
